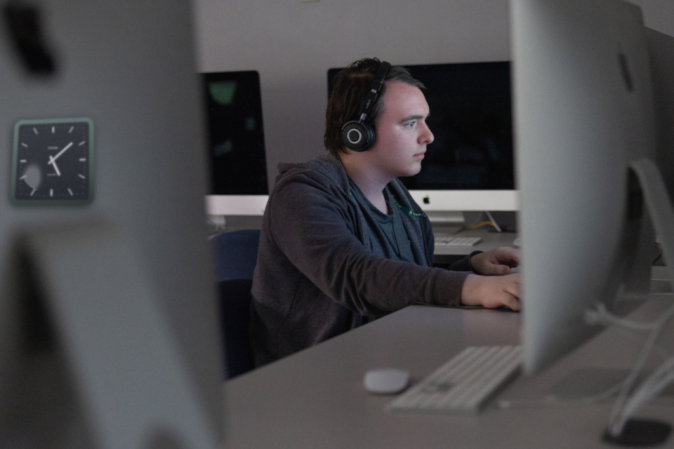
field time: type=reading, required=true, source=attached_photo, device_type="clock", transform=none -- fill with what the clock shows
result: 5:08
